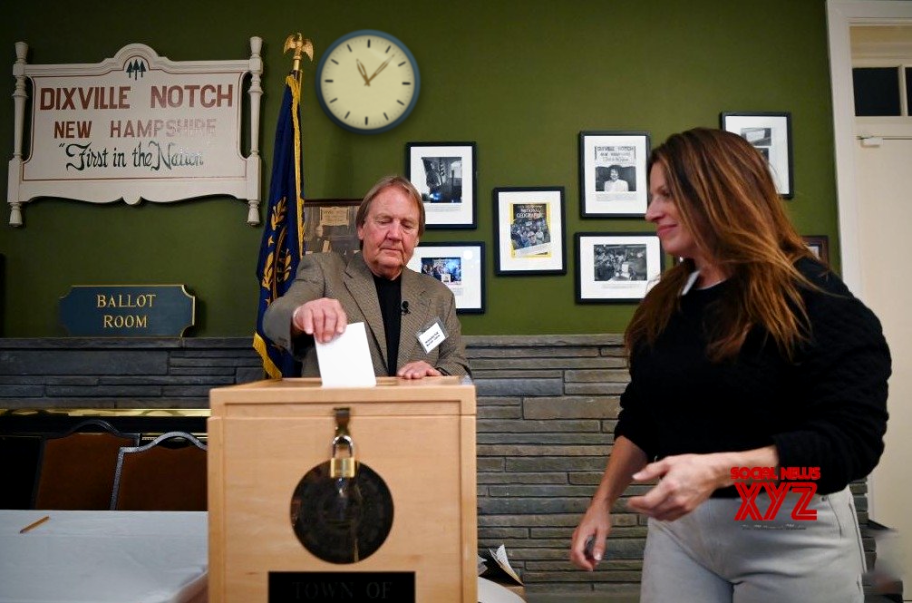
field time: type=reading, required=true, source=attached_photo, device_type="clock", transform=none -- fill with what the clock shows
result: 11:07
